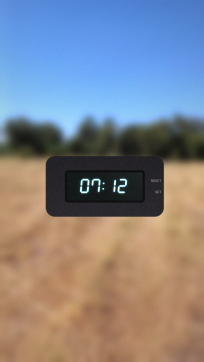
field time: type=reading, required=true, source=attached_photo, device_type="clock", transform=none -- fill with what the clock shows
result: 7:12
